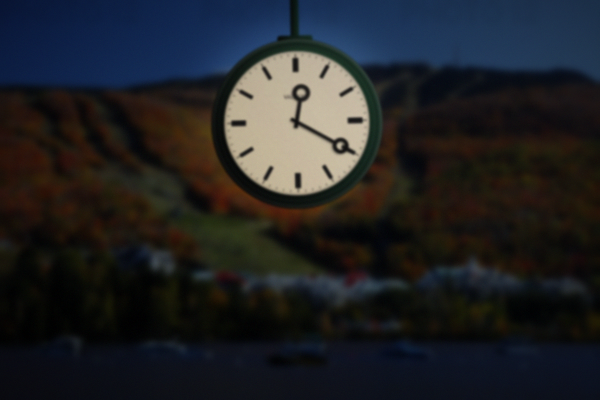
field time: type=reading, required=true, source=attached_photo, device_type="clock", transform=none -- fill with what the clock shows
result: 12:20
